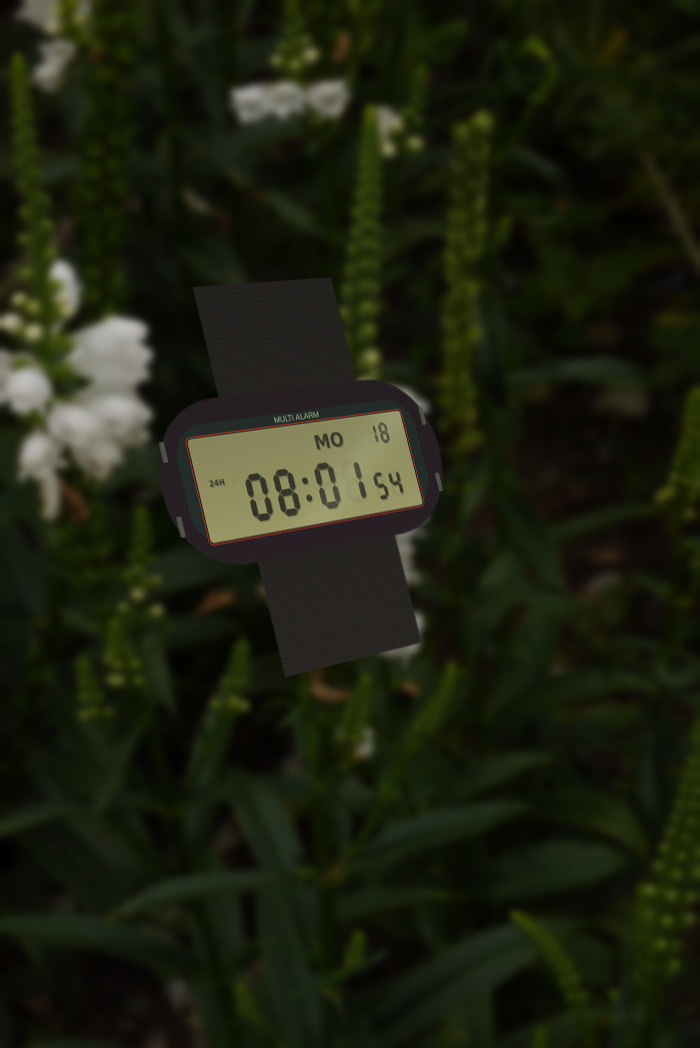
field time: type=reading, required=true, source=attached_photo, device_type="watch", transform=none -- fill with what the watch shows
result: 8:01:54
